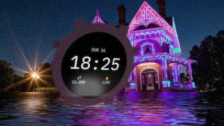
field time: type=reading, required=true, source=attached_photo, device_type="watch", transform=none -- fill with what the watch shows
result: 18:25
